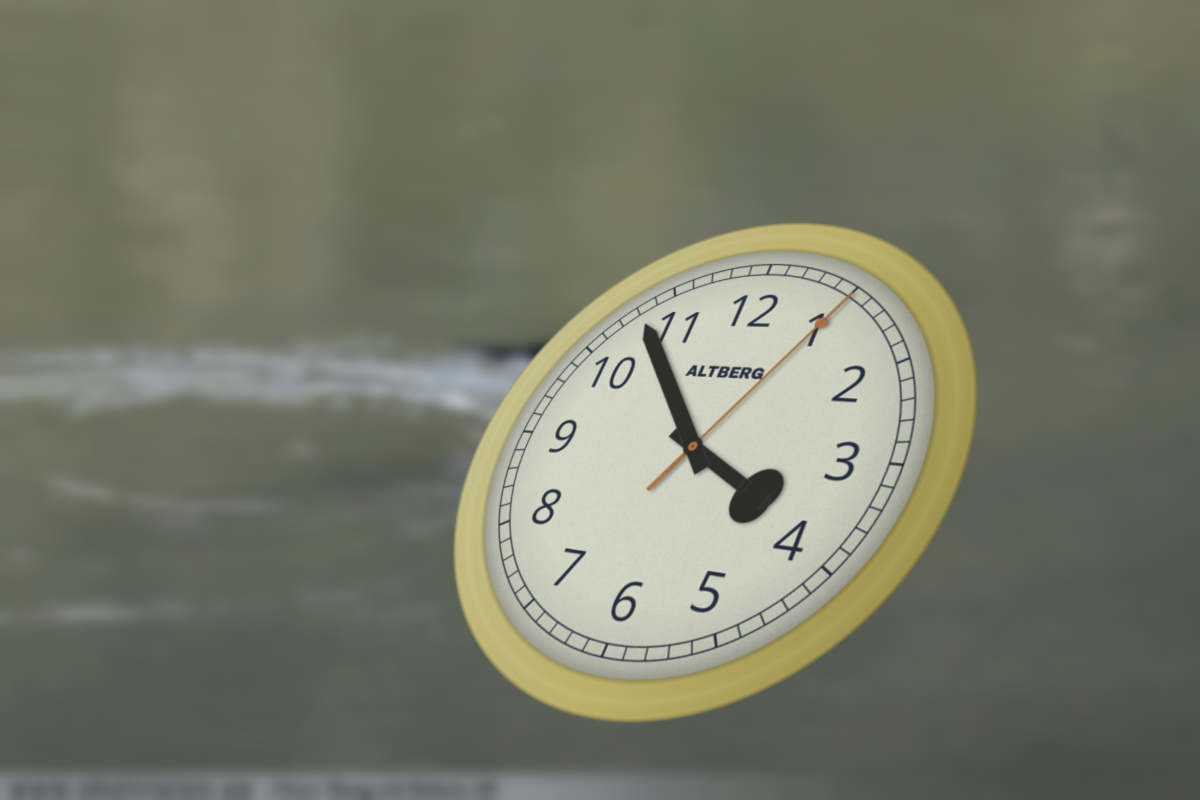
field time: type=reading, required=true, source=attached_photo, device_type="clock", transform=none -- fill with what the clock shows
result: 3:53:05
